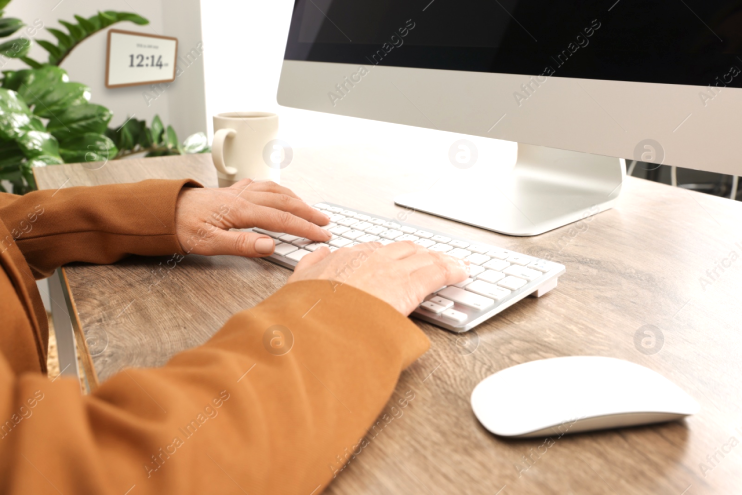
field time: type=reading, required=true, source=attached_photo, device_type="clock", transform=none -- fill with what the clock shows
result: 12:14
